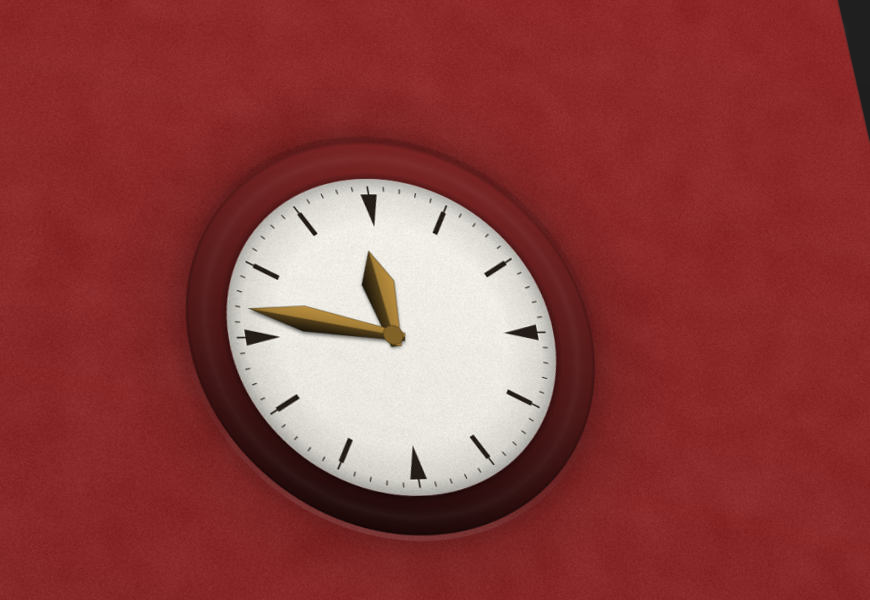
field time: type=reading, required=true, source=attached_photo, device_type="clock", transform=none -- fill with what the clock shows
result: 11:47
